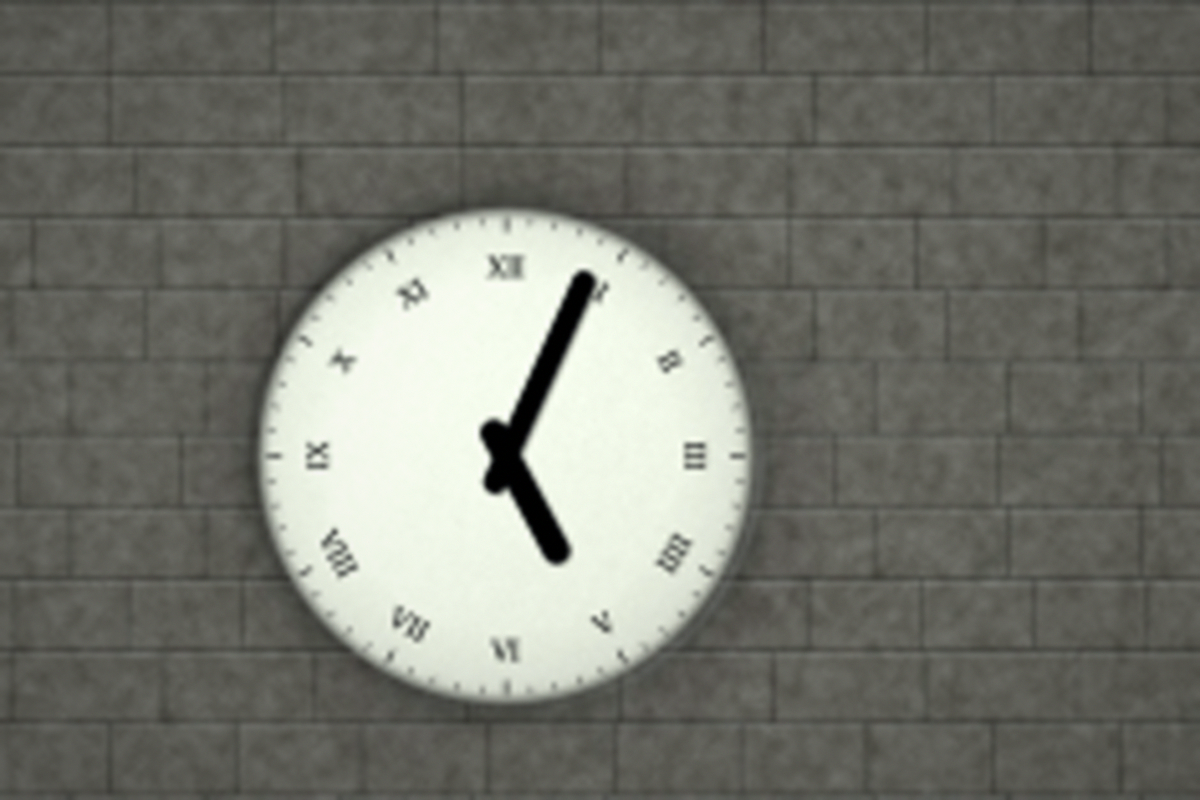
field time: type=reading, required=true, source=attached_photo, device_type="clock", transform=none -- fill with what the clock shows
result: 5:04
